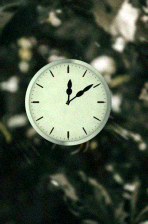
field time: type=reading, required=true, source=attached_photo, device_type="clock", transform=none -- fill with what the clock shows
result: 12:09
